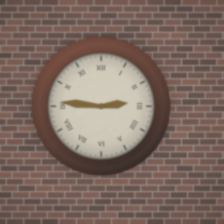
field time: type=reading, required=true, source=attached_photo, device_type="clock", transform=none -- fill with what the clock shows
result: 2:46
